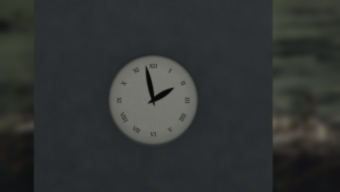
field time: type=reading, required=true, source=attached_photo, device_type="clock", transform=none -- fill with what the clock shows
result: 1:58
